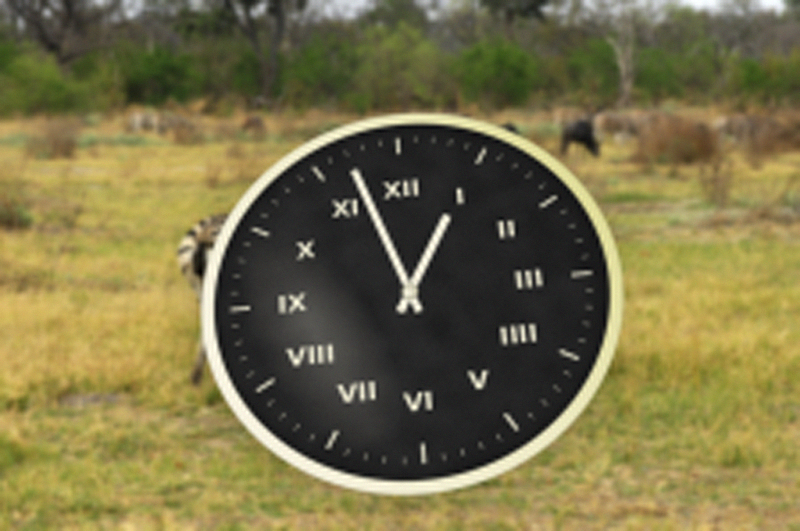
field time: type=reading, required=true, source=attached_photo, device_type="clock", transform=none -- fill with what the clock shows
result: 12:57
